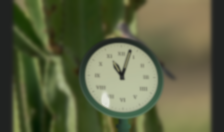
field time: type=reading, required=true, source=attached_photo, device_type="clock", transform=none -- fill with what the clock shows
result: 11:03
